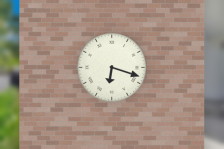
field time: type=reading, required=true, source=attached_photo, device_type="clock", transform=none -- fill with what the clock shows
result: 6:18
